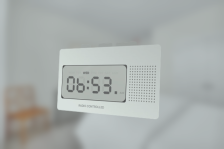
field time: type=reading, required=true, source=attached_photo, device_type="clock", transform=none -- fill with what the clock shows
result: 6:53
